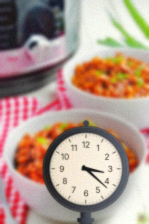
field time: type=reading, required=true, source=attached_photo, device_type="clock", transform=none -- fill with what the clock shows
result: 3:22
